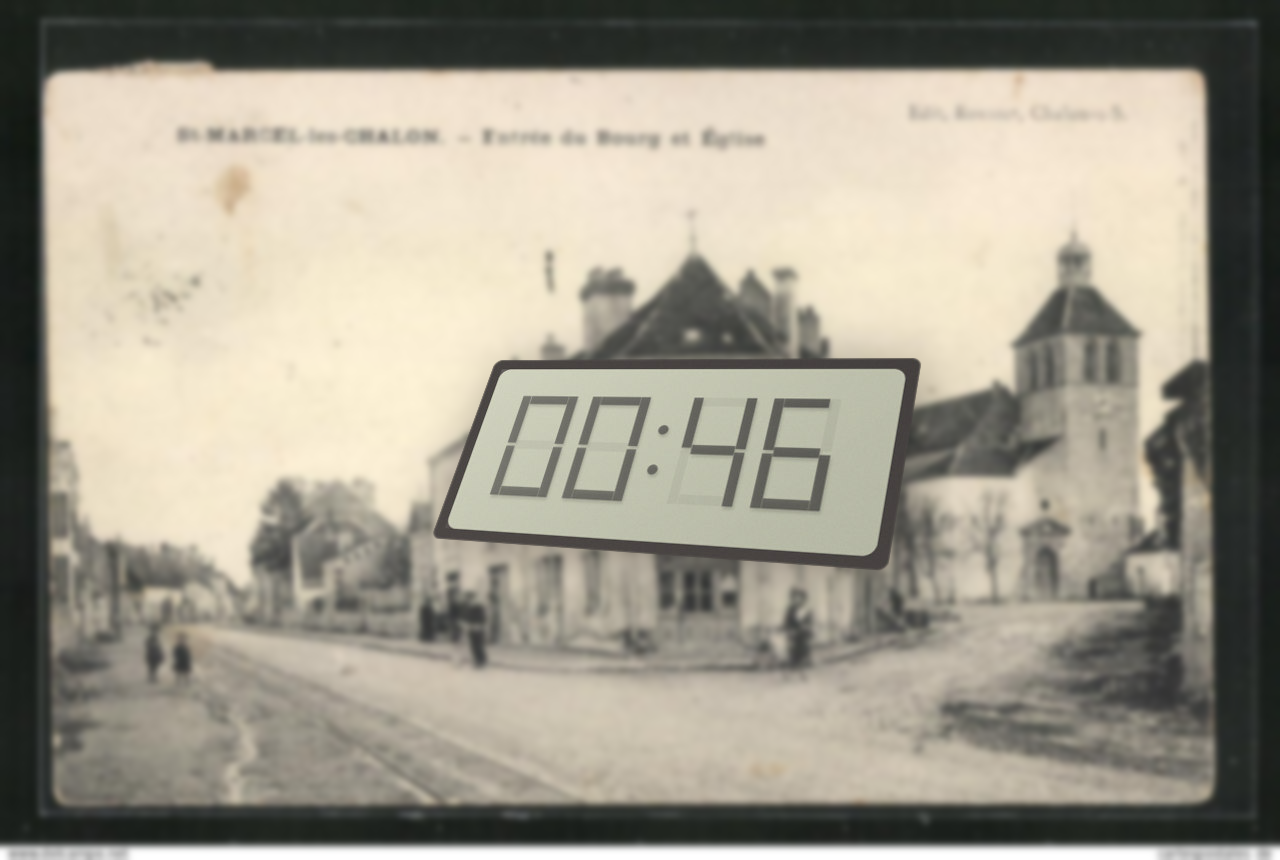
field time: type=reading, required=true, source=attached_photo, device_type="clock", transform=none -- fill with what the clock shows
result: 0:46
